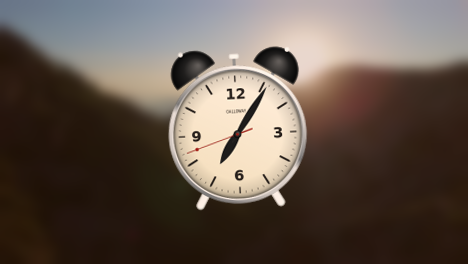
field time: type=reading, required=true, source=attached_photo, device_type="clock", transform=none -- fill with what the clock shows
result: 7:05:42
